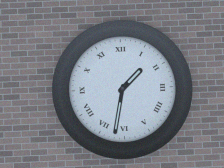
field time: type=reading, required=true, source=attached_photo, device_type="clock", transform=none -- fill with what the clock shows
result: 1:32
